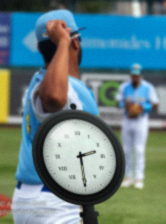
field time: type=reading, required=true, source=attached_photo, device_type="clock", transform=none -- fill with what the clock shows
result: 2:30
